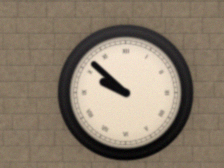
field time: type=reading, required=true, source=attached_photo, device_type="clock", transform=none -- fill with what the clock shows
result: 9:52
